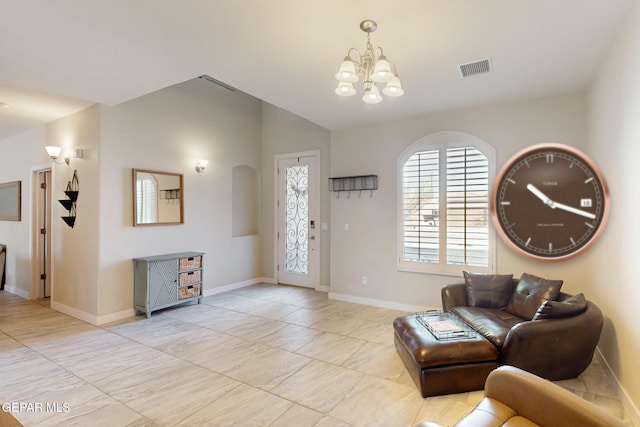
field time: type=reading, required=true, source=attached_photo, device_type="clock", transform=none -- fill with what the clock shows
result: 10:18
